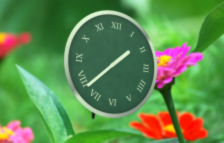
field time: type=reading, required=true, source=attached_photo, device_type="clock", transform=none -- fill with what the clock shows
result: 1:38
